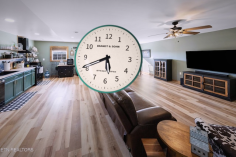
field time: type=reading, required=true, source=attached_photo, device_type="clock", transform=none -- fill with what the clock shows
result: 5:41
